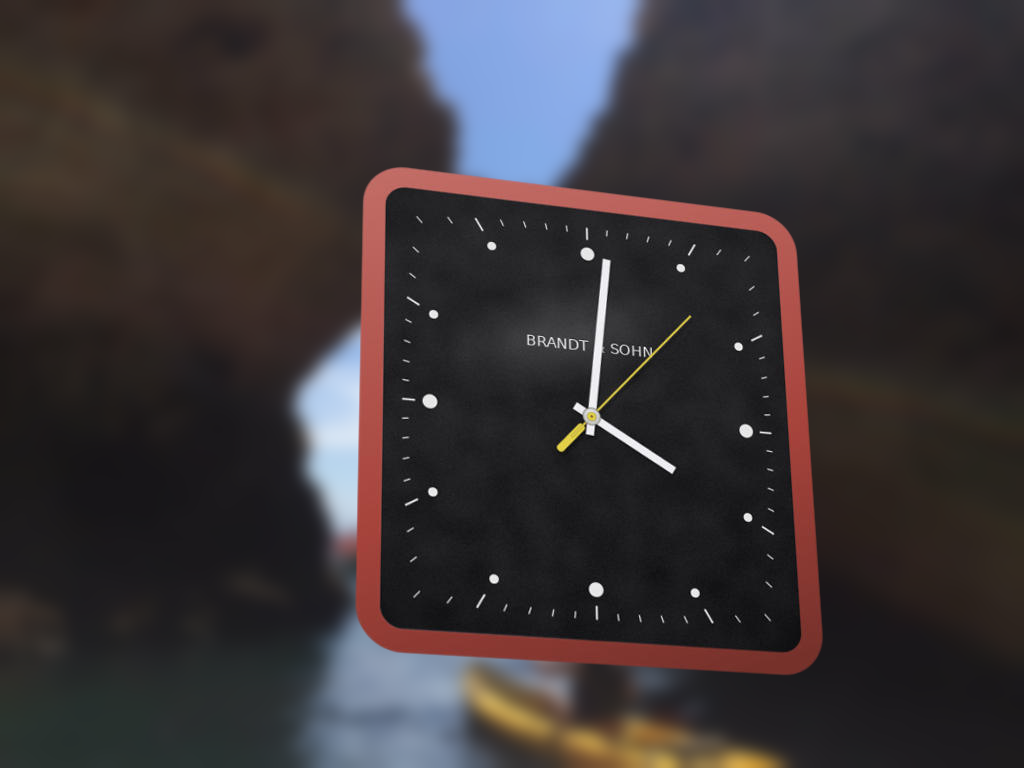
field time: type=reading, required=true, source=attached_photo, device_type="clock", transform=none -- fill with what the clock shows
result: 4:01:07
